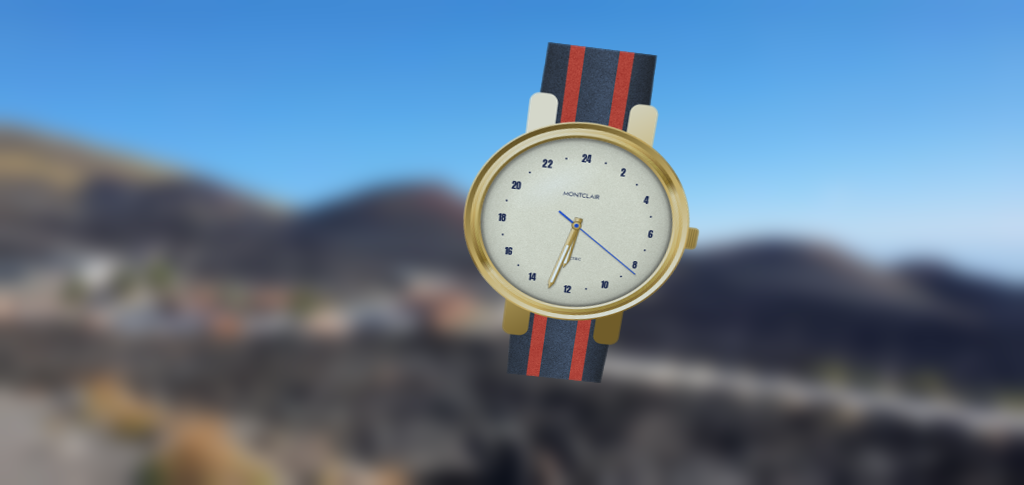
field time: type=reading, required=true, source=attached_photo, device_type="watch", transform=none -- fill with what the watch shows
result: 12:32:21
